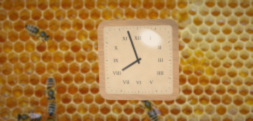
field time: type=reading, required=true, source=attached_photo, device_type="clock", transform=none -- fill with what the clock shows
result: 7:57
